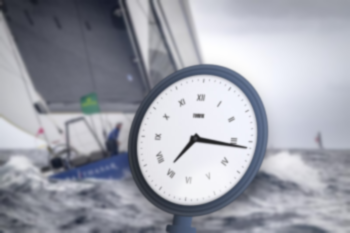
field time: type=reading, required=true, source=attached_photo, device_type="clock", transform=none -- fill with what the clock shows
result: 7:16
